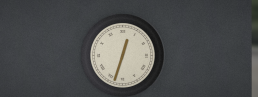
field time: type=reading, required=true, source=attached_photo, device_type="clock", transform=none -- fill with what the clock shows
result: 12:33
